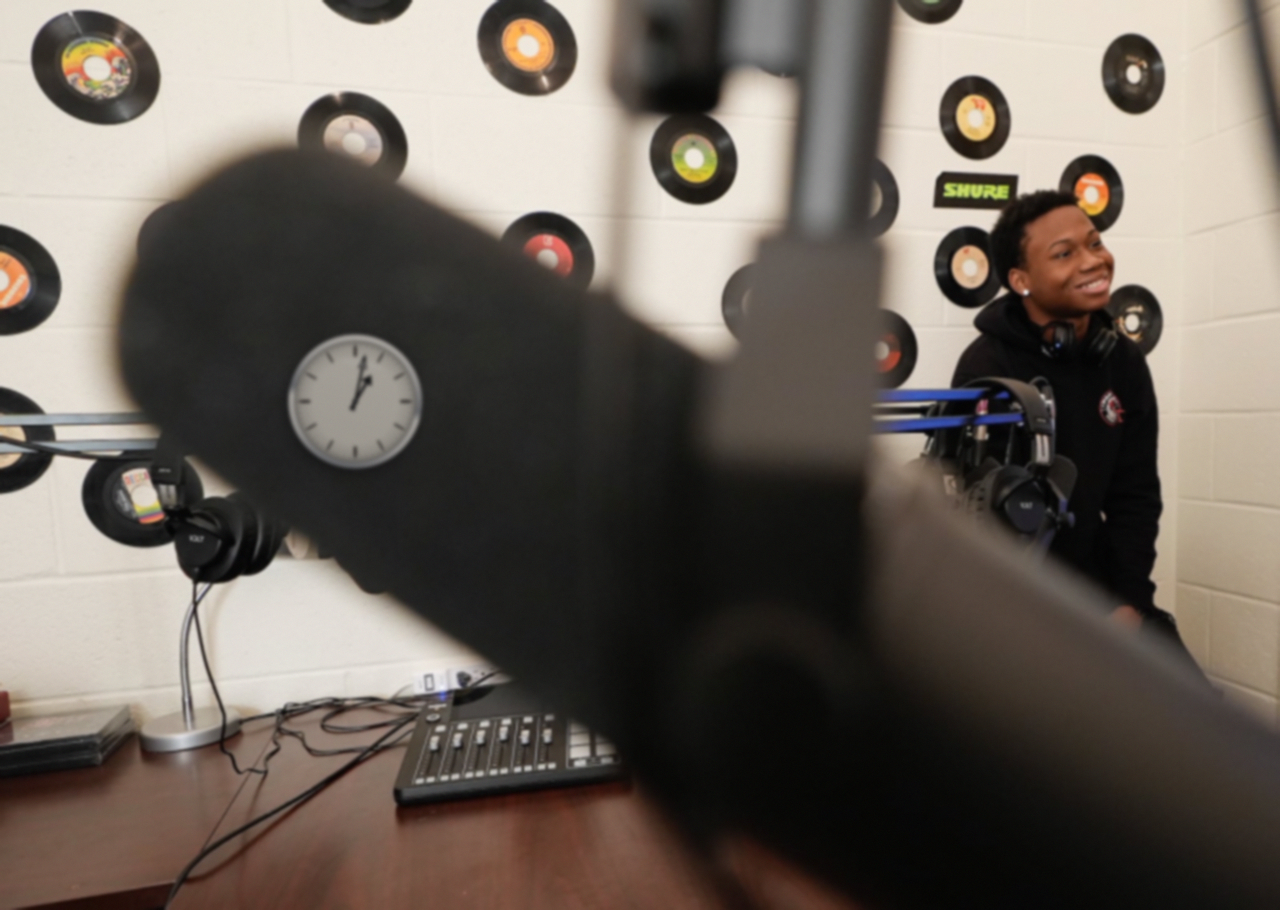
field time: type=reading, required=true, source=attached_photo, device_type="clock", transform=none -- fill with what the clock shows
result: 1:02
